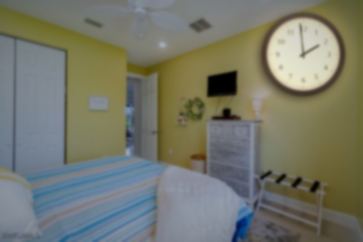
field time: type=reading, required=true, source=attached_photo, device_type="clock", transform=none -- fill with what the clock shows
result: 1:59
